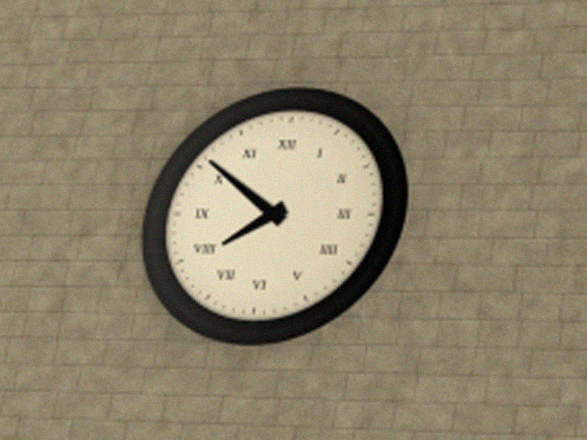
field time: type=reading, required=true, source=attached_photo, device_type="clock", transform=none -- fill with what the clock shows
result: 7:51
